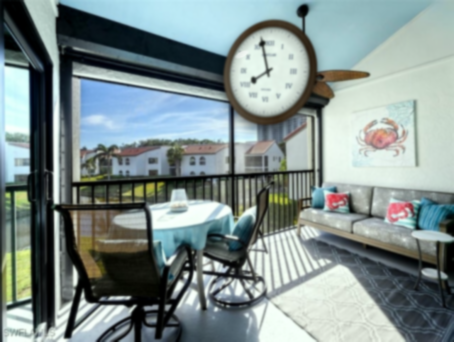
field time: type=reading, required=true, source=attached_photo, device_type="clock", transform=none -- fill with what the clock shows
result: 7:57
